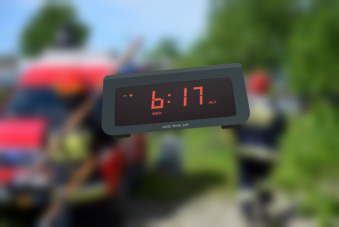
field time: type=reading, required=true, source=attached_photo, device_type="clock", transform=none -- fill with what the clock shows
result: 6:17
